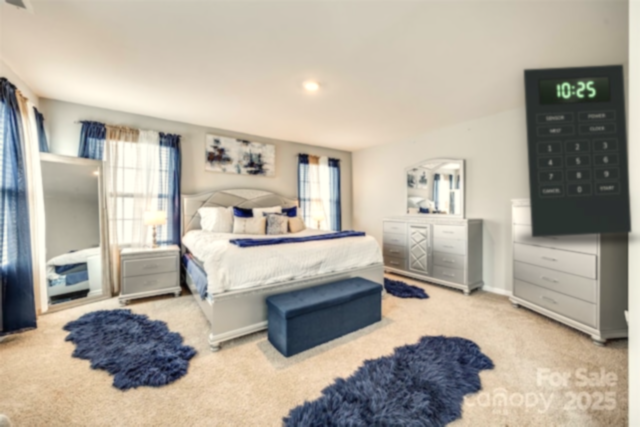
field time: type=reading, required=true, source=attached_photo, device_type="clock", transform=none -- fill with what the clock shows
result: 10:25
